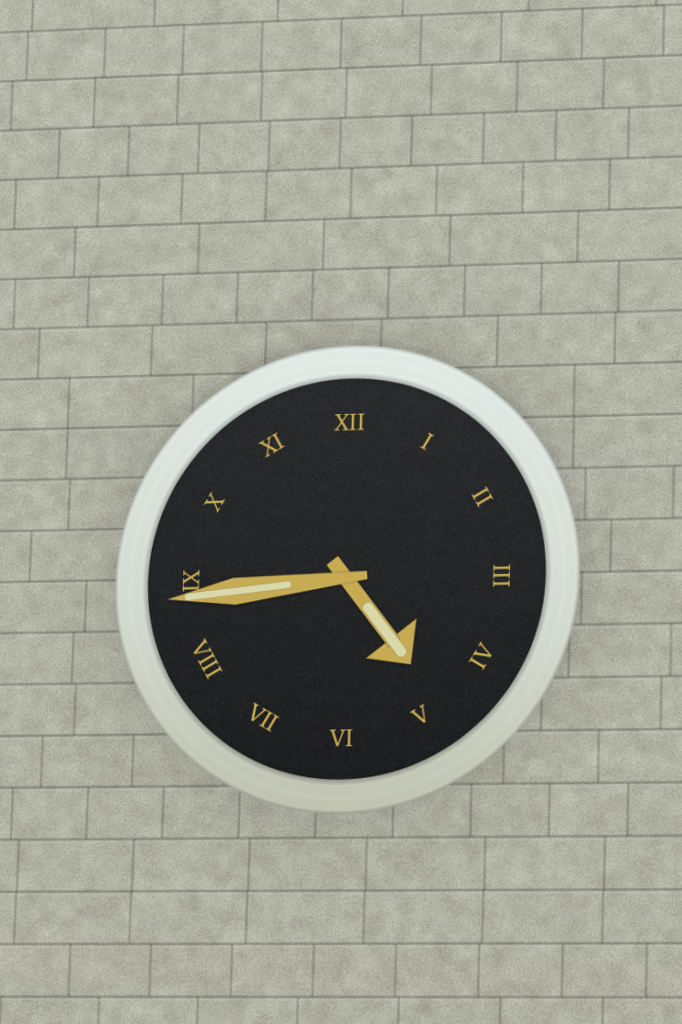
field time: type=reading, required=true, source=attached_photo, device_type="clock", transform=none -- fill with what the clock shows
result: 4:44
